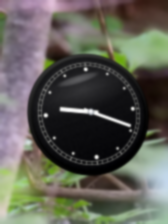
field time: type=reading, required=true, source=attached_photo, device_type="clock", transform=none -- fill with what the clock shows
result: 9:19
